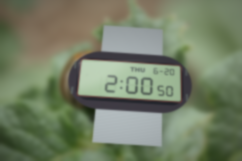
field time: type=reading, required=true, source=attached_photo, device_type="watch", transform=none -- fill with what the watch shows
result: 2:00:50
